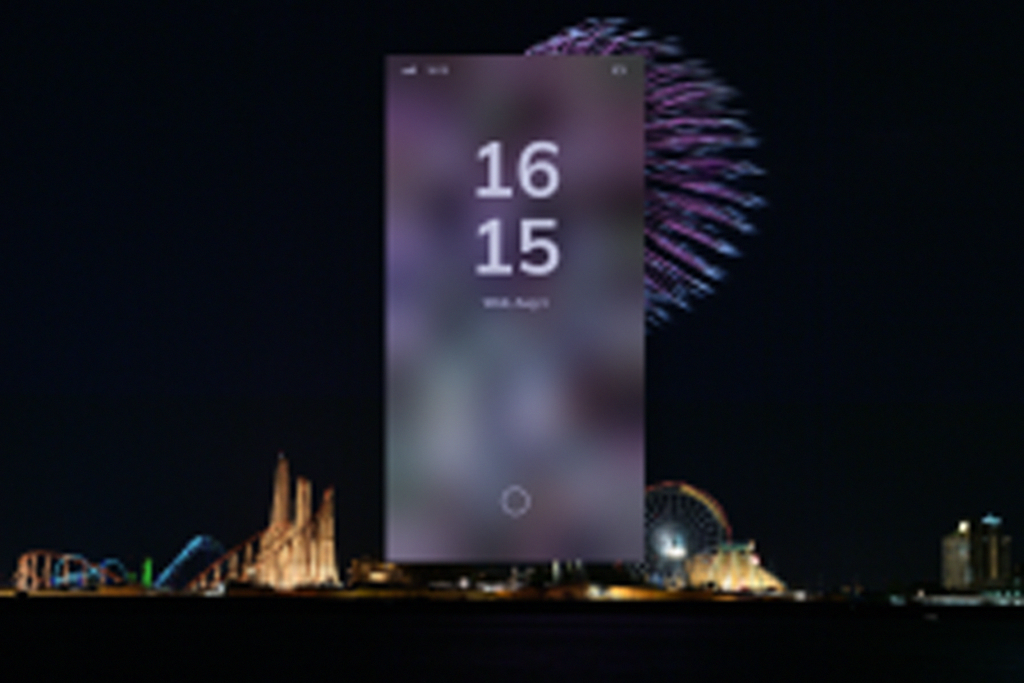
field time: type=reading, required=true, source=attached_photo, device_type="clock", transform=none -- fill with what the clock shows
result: 16:15
